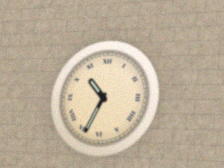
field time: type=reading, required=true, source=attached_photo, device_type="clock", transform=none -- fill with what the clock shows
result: 10:34
